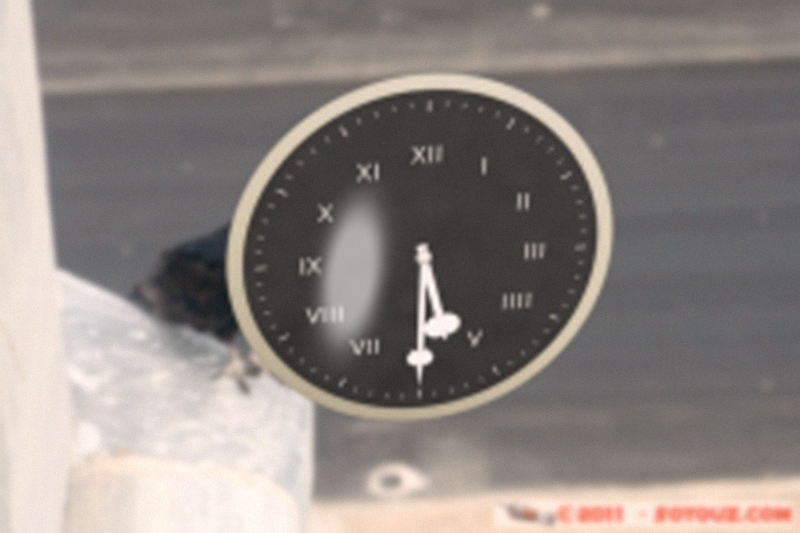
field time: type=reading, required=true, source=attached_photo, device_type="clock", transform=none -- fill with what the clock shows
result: 5:30
